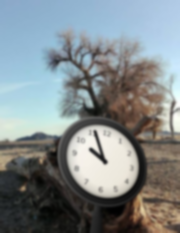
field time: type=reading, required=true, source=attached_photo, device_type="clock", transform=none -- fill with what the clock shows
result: 9:56
